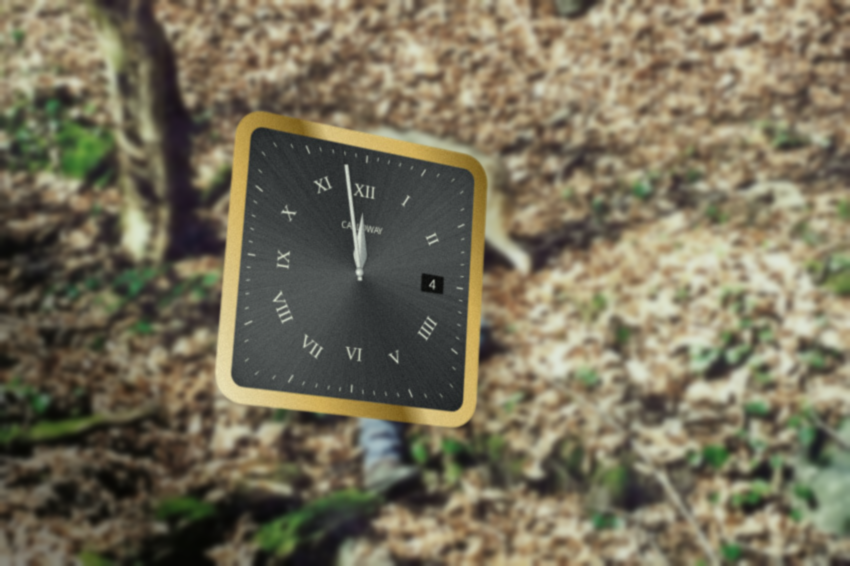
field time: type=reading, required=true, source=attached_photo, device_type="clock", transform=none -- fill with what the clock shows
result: 11:58
